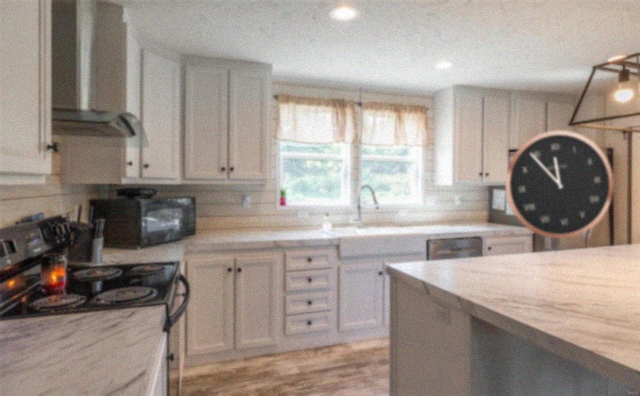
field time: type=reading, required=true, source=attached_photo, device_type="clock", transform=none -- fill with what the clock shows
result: 11:54
